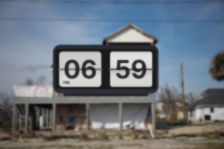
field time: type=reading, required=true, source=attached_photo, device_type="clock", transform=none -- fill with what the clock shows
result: 6:59
